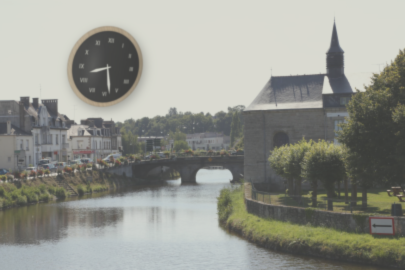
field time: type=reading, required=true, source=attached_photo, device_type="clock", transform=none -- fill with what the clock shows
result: 8:28
